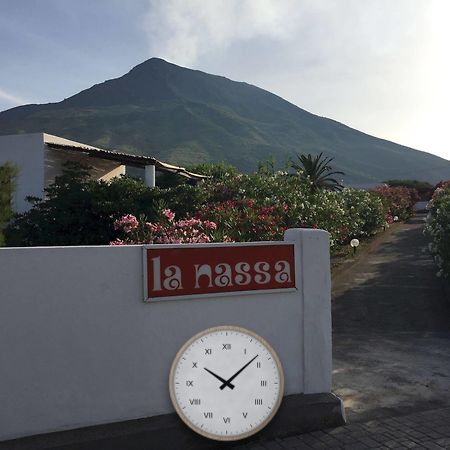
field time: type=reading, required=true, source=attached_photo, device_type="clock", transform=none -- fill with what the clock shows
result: 10:08
